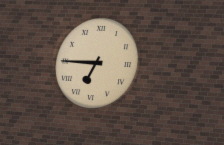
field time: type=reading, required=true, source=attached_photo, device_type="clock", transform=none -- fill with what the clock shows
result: 6:45
